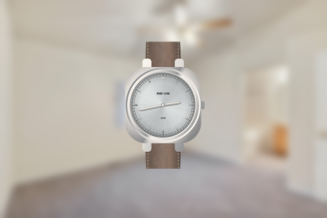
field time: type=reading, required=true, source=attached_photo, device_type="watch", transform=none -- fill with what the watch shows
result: 2:43
